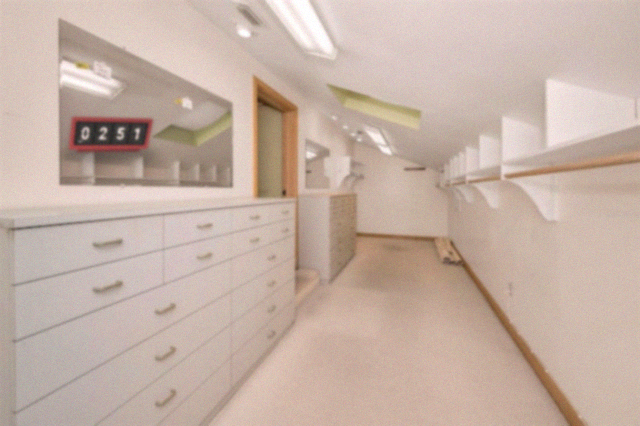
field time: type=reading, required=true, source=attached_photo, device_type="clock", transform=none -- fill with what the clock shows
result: 2:51
